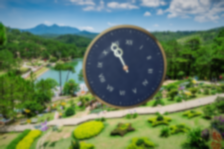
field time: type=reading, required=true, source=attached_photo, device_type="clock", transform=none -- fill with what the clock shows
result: 10:54
